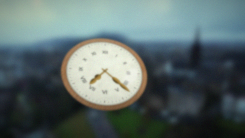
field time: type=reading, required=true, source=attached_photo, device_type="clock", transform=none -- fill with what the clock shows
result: 7:22
